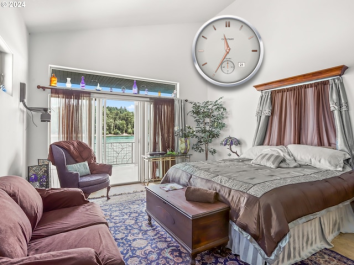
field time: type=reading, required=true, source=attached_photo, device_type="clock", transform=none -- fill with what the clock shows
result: 11:35
